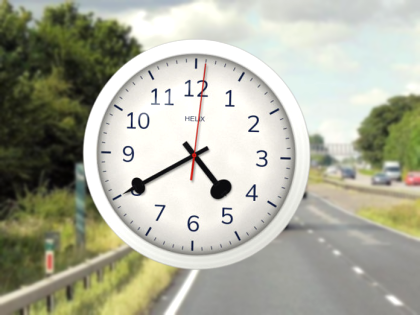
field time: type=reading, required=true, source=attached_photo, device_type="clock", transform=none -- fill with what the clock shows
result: 4:40:01
